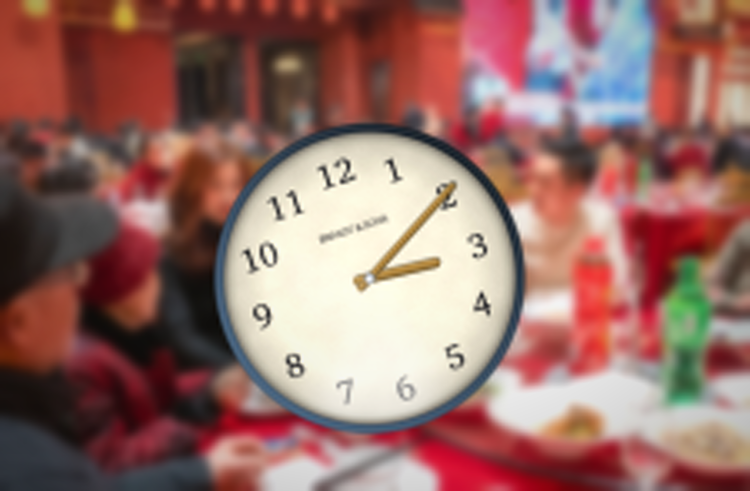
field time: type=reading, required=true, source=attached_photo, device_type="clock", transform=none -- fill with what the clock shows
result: 3:10
